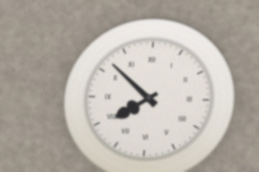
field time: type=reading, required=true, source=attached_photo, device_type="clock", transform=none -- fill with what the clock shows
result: 7:52
